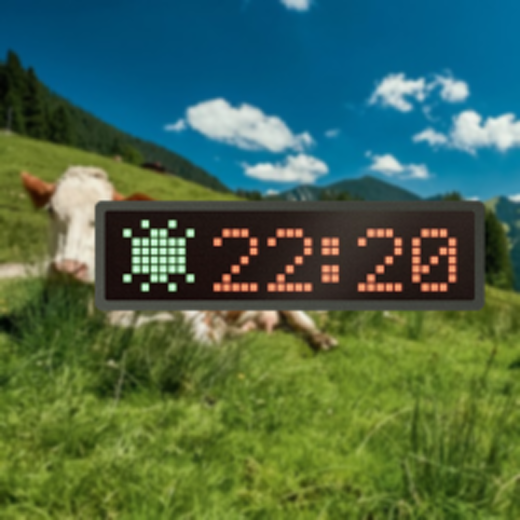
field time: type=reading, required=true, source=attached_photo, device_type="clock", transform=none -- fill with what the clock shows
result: 22:20
